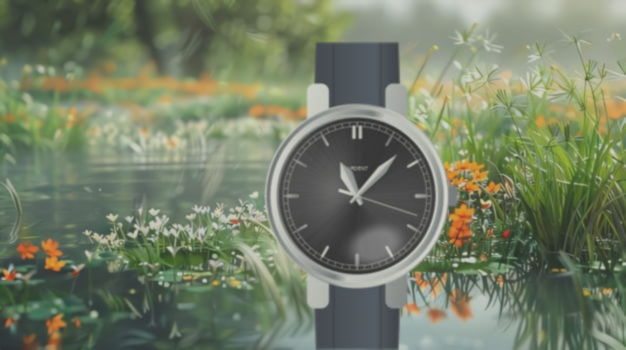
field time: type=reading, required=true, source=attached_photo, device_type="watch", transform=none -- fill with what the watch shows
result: 11:07:18
